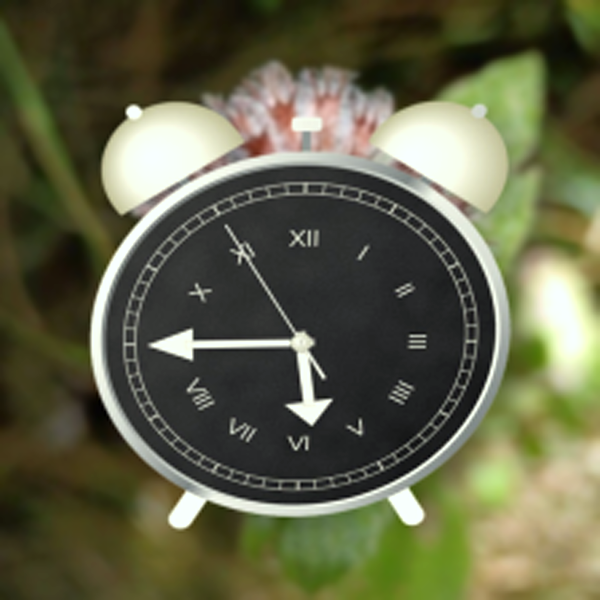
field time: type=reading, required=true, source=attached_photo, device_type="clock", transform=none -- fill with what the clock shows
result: 5:44:55
